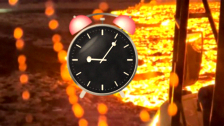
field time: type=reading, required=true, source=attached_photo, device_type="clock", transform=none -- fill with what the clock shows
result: 9:06
